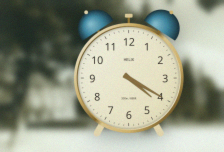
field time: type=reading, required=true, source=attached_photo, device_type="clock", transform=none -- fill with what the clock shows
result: 4:20
